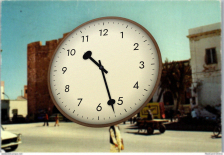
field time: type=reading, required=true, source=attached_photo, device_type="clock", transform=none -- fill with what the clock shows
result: 10:27
